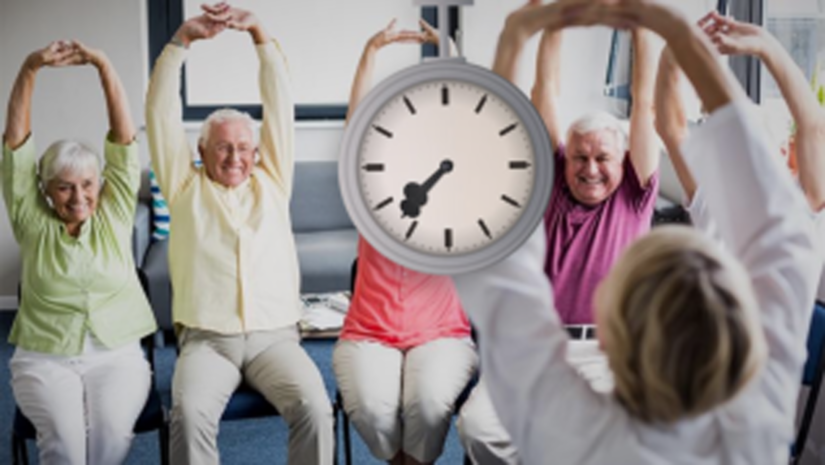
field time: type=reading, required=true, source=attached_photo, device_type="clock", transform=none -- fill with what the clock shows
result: 7:37
